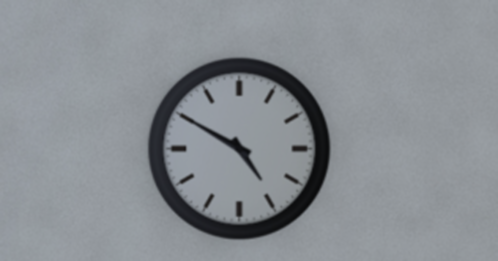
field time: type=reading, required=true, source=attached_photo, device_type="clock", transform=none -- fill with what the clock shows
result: 4:50
